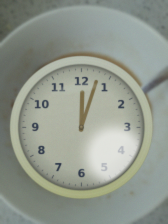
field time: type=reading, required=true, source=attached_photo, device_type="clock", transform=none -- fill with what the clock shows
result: 12:03
